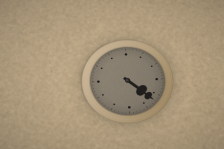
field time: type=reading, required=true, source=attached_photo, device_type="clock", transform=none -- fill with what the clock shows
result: 4:22
